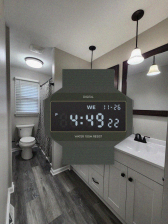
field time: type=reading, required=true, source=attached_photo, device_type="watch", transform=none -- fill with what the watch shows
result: 4:49:22
